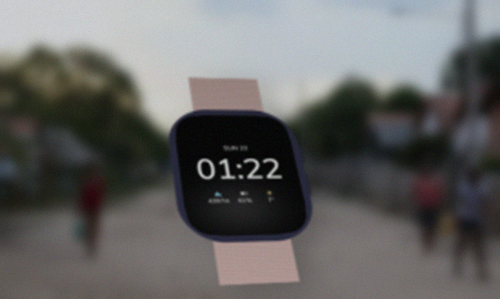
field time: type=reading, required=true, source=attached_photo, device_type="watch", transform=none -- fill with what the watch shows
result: 1:22
